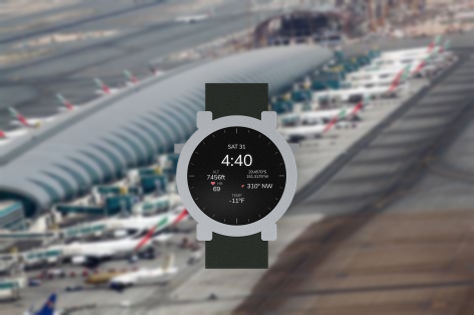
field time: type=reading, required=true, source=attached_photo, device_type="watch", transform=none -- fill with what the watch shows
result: 4:40
